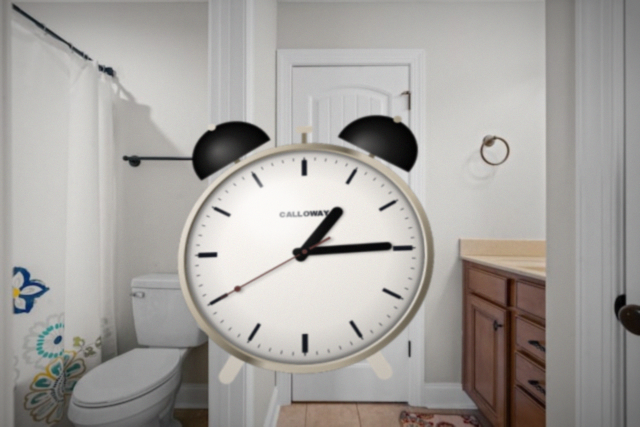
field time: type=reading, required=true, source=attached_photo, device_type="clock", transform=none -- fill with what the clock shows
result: 1:14:40
